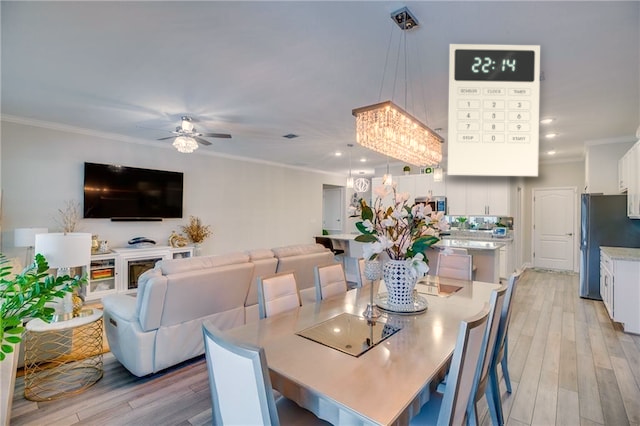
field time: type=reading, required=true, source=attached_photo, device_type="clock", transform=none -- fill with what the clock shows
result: 22:14
